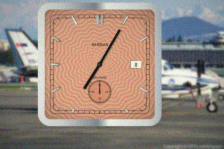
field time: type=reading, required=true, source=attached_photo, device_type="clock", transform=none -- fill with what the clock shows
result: 7:05
